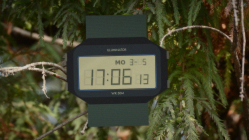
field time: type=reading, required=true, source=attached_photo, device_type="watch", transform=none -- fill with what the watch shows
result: 17:06:13
